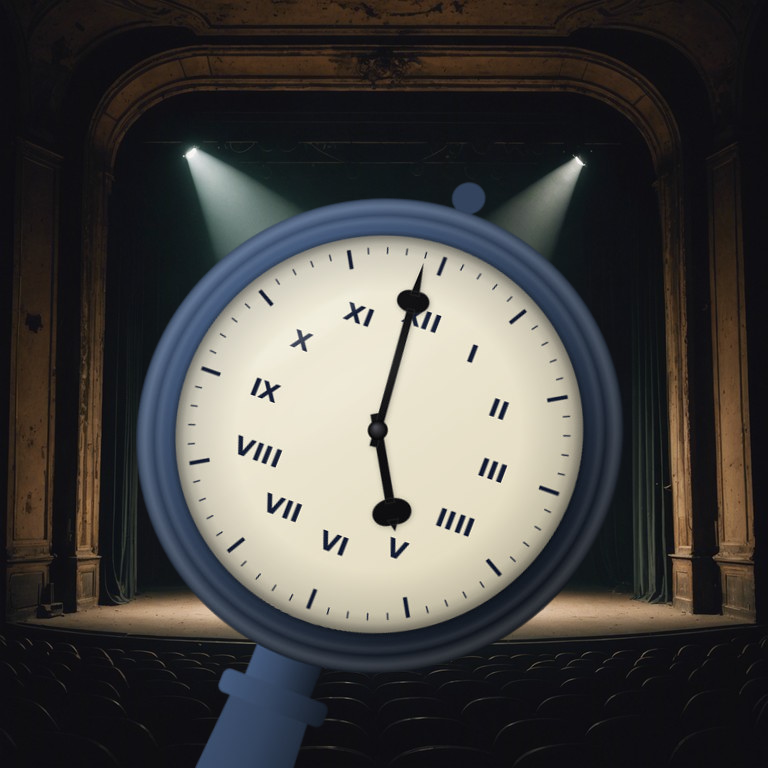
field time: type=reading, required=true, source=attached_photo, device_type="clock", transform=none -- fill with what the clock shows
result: 4:59
